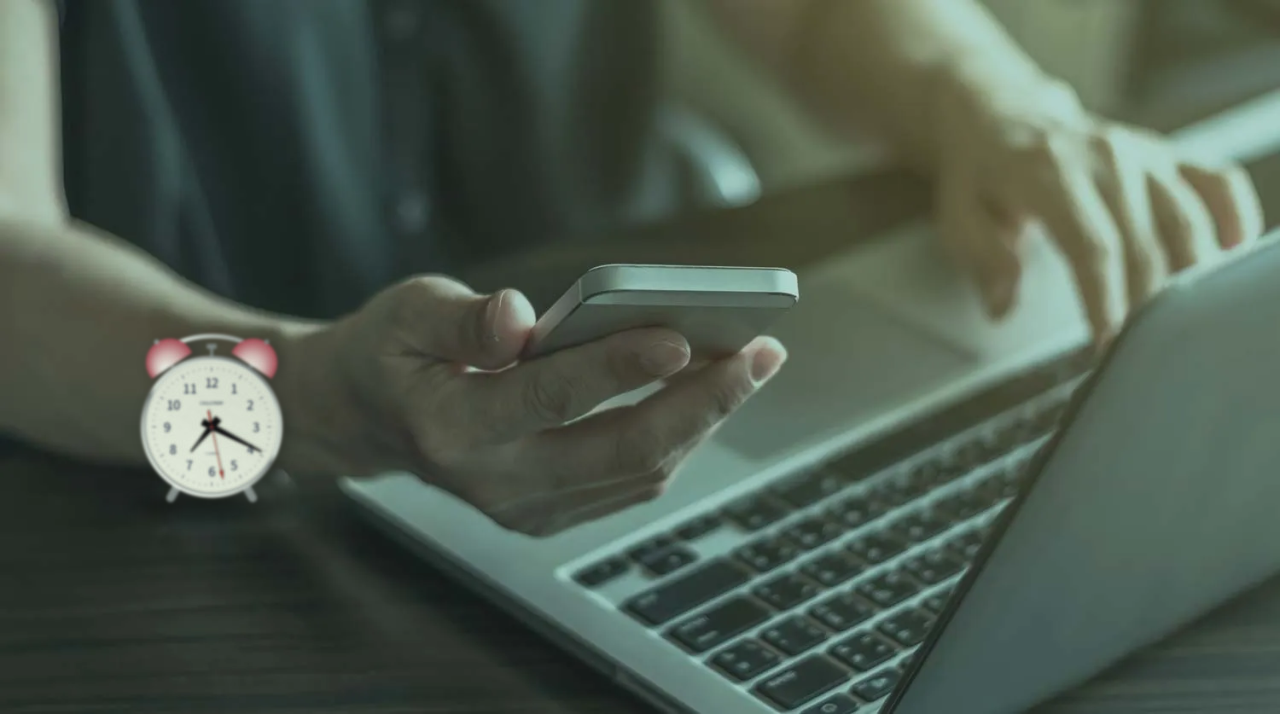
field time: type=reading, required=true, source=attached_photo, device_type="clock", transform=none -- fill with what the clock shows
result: 7:19:28
